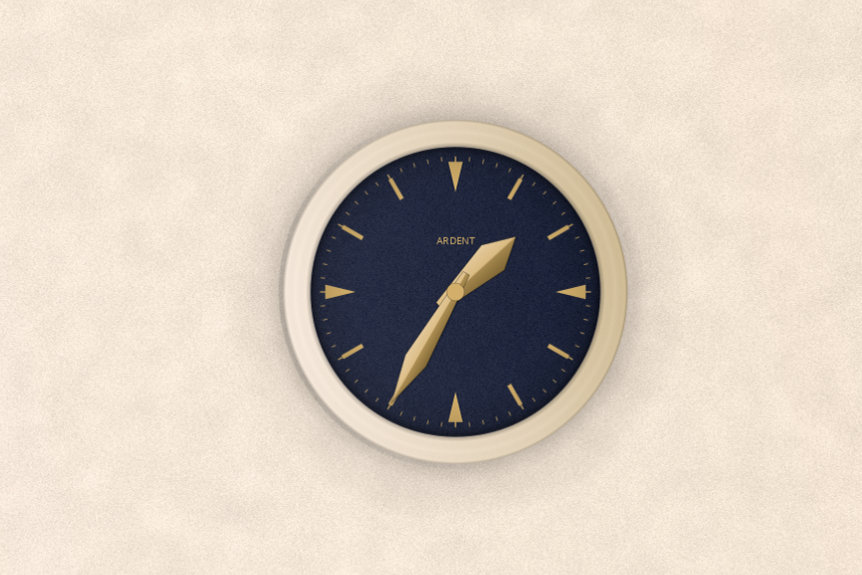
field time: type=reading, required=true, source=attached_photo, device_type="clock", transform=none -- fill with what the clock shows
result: 1:35
